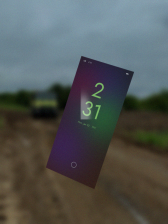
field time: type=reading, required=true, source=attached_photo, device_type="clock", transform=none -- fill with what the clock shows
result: 2:31
